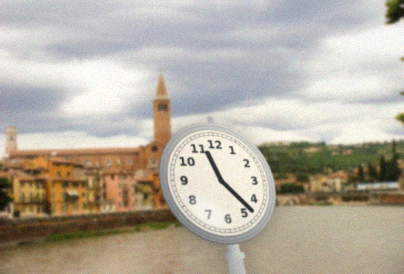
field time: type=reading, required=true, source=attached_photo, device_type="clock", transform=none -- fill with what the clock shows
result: 11:23
